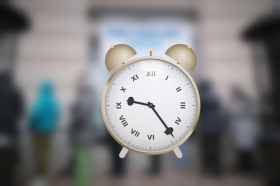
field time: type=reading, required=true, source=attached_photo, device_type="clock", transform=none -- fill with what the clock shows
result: 9:24
